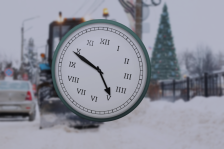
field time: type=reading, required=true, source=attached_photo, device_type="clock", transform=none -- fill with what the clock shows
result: 4:49
